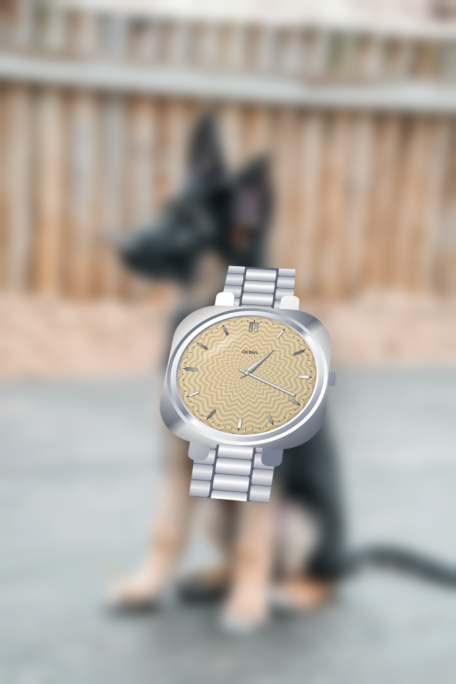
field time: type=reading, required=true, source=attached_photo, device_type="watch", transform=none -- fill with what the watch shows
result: 1:19
